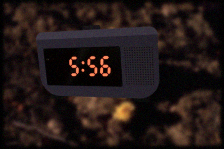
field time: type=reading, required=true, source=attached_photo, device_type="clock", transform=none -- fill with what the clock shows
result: 5:56
